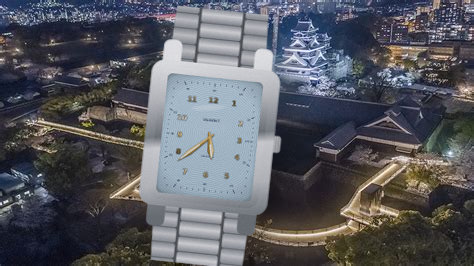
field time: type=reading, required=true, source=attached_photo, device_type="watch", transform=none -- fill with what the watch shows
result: 5:38
